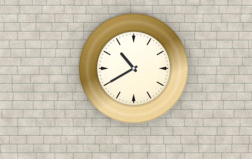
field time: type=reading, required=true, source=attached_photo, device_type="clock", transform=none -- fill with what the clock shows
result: 10:40
